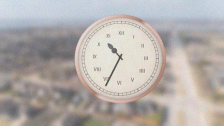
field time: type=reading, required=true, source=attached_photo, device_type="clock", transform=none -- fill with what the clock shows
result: 10:34
